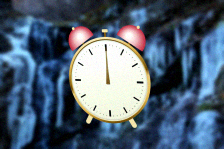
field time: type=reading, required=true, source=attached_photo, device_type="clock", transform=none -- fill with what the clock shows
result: 12:00
